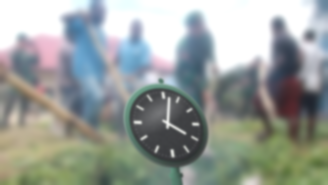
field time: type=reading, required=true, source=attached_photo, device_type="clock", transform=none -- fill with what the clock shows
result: 4:02
